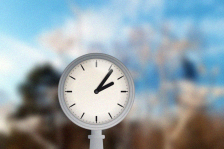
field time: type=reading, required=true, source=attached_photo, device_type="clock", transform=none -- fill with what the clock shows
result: 2:06
